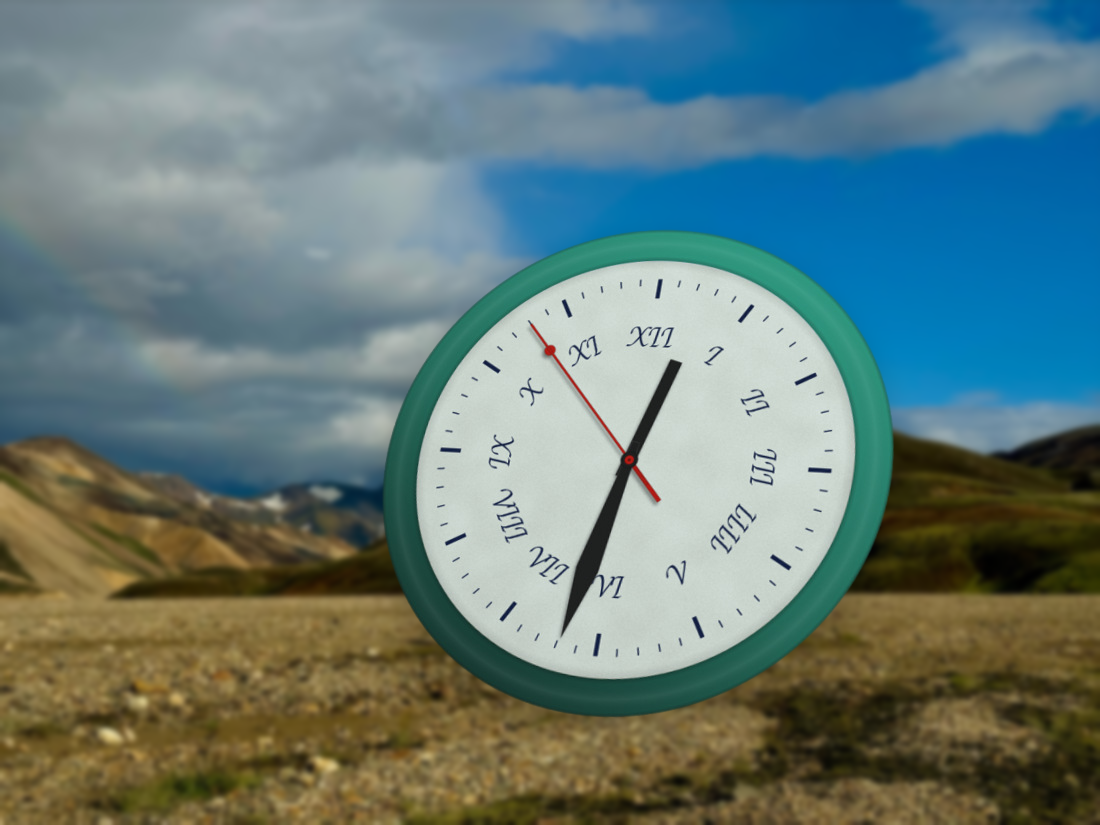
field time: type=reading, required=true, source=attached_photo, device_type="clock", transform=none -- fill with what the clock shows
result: 12:31:53
